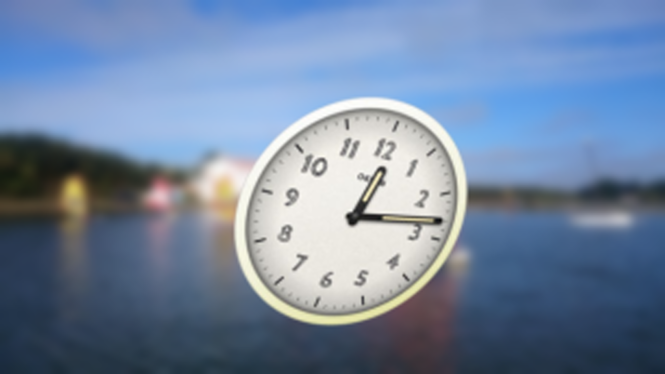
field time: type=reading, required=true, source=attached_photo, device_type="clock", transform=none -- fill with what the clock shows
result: 12:13
